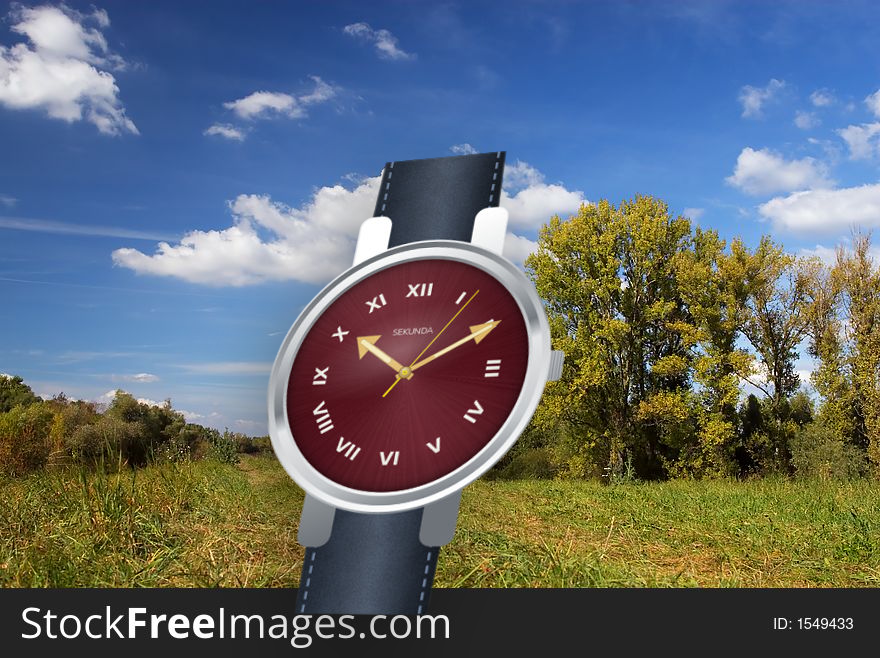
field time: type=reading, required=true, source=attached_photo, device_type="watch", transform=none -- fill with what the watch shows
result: 10:10:06
